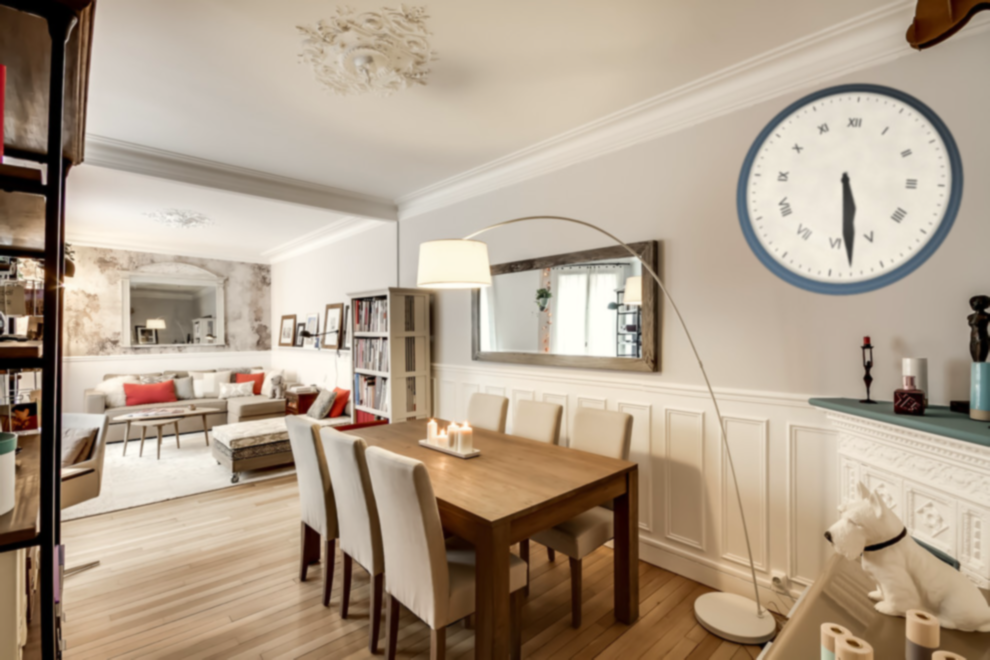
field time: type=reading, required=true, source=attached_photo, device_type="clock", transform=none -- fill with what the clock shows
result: 5:28
